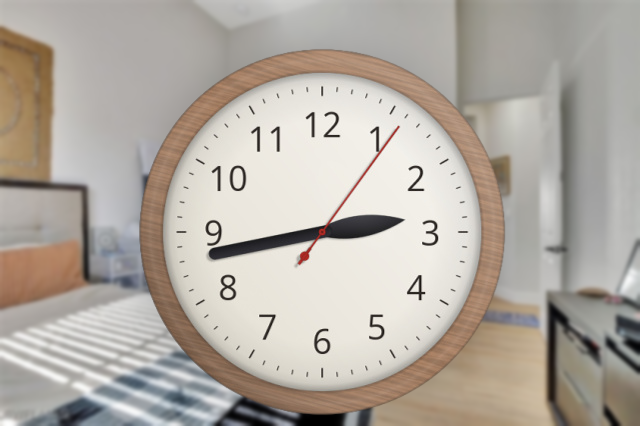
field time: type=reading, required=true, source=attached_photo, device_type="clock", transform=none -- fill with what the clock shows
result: 2:43:06
